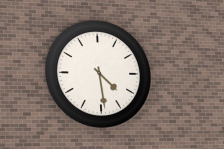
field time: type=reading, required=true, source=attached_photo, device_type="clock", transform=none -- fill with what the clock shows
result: 4:29
